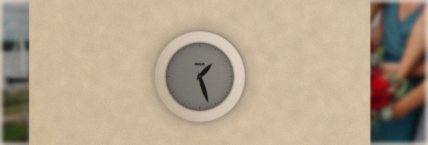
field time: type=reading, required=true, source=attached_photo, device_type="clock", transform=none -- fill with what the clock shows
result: 1:27
